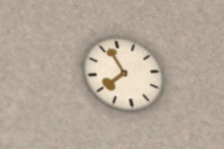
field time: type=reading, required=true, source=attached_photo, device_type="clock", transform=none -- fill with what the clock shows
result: 7:57
